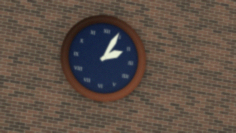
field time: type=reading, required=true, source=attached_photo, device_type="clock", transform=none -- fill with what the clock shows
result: 2:04
